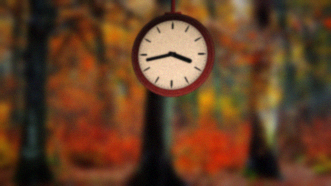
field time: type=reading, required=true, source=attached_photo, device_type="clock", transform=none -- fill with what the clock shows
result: 3:43
